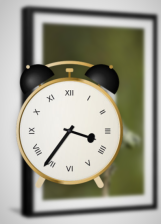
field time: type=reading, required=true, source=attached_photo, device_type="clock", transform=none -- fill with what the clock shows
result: 3:36
